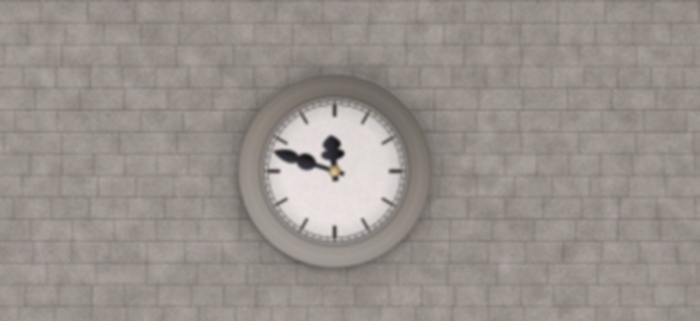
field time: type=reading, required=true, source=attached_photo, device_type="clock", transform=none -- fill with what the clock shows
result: 11:48
